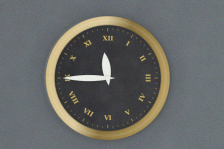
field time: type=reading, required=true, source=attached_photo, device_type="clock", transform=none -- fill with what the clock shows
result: 11:45
